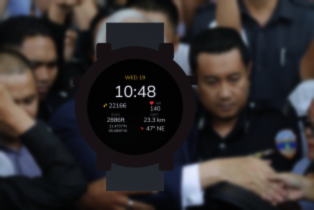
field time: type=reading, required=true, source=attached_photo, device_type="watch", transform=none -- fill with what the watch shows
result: 10:48
